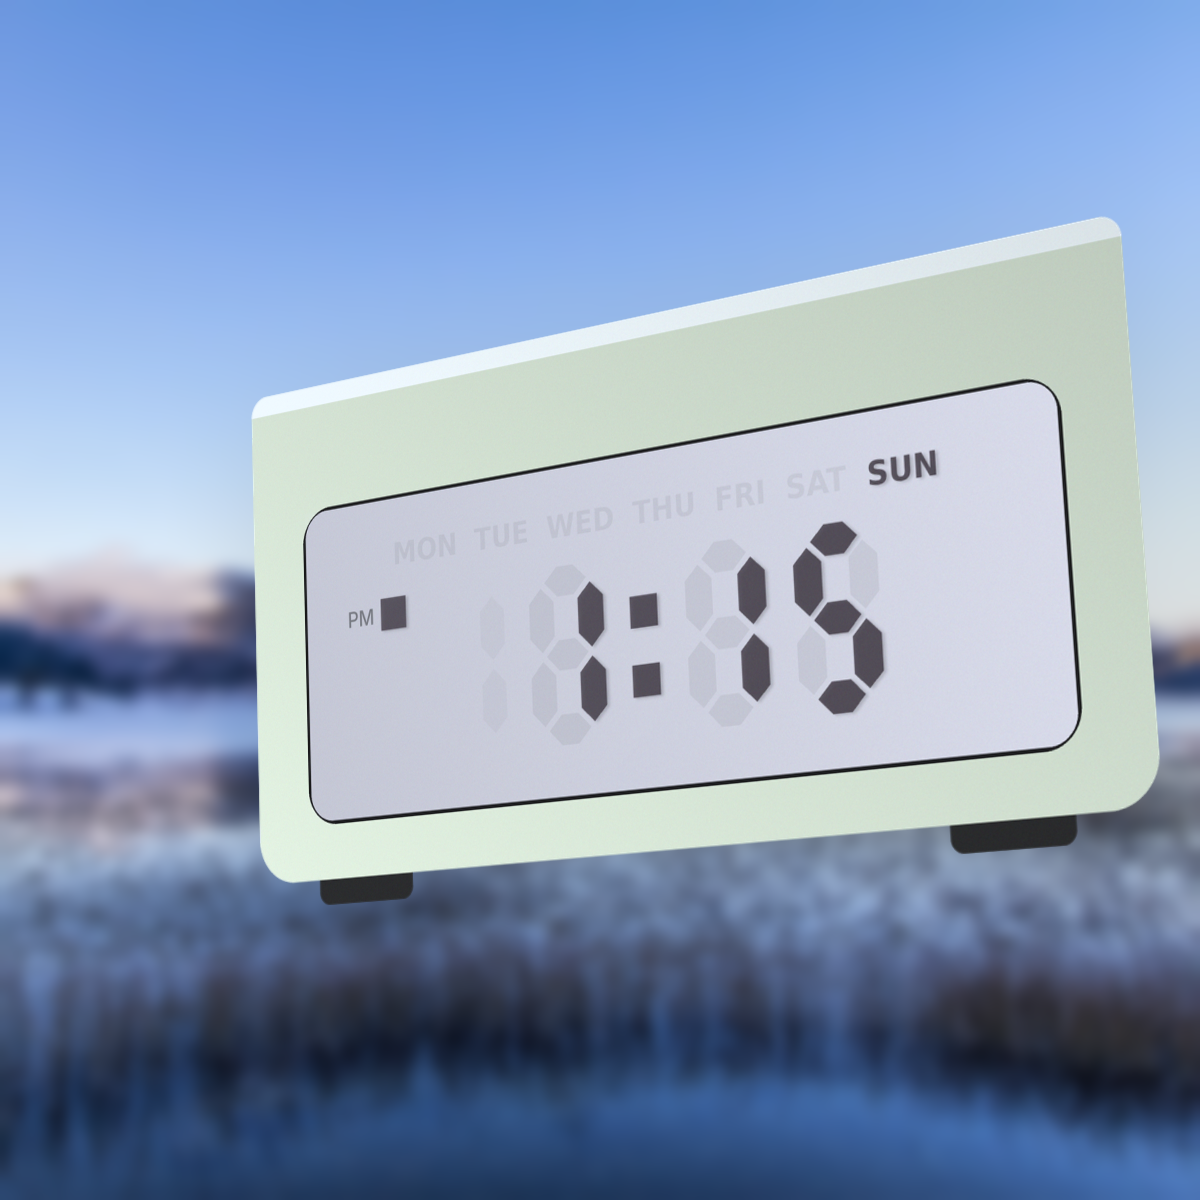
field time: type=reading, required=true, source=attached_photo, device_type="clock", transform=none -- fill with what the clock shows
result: 1:15
